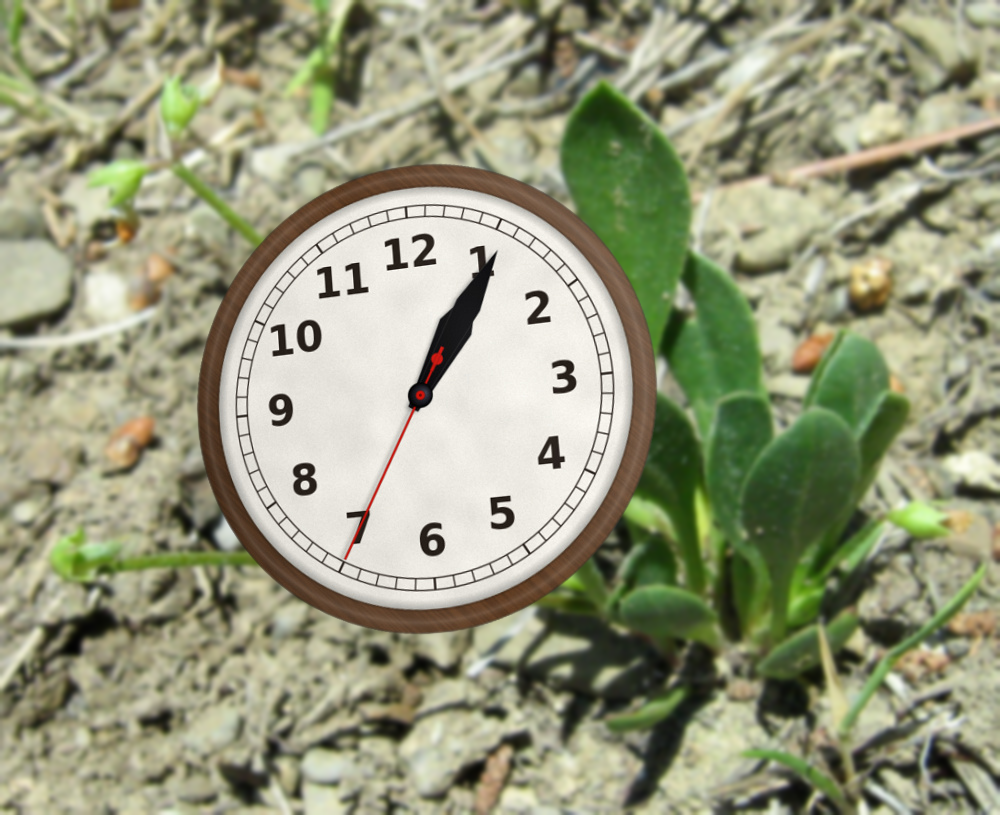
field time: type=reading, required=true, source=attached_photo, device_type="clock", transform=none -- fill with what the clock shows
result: 1:05:35
